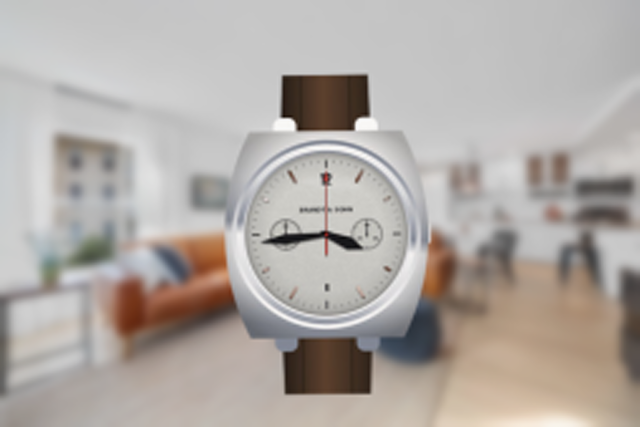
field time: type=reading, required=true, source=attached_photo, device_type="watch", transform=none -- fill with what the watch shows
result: 3:44
